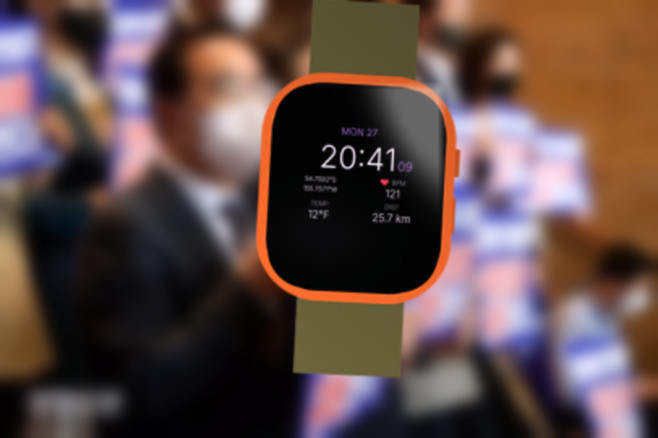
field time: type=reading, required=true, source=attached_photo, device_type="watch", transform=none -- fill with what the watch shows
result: 20:41
